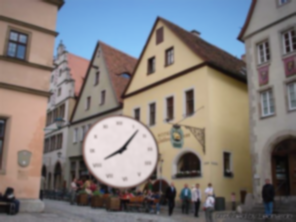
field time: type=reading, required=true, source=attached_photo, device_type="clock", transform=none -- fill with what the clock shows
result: 8:07
